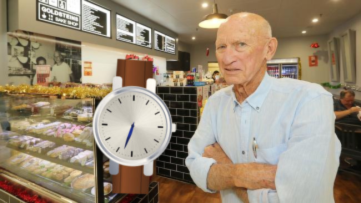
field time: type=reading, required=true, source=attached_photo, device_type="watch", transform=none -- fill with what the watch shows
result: 6:33
